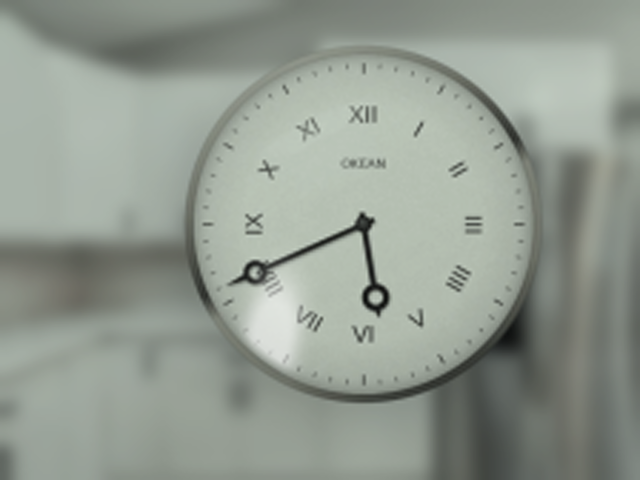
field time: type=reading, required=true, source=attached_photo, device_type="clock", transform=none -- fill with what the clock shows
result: 5:41
